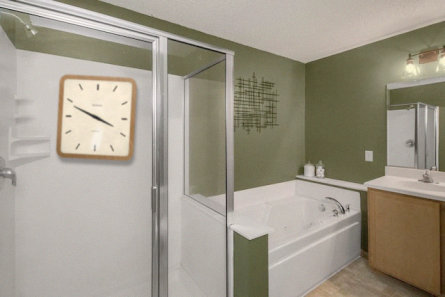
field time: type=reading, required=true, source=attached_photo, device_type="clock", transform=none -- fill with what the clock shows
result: 3:49
